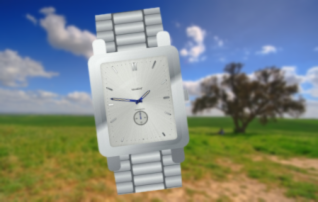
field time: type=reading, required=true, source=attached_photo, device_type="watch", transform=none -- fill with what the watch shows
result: 1:47
